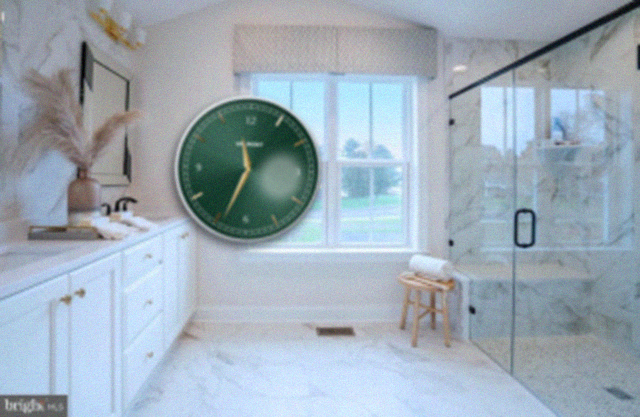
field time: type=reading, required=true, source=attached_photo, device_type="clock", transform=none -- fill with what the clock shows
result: 11:34
